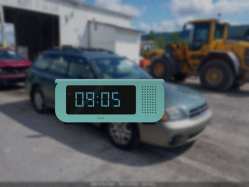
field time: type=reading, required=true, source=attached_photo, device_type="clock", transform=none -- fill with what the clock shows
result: 9:05
